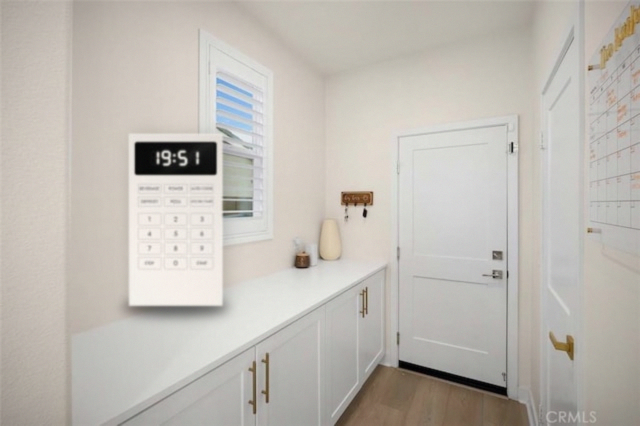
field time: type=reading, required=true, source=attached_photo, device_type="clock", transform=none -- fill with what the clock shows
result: 19:51
